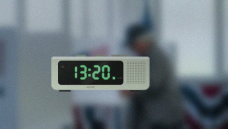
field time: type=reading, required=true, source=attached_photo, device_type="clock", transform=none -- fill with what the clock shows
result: 13:20
